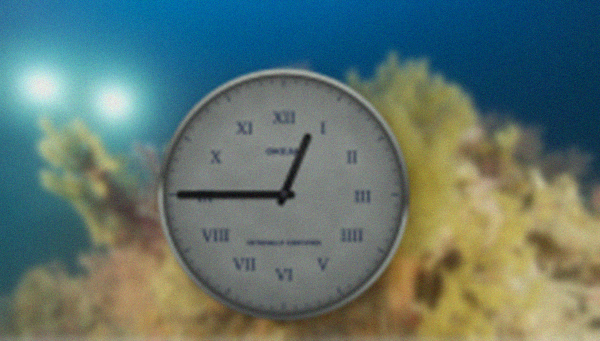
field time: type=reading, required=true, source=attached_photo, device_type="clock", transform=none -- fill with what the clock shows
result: 12:45
